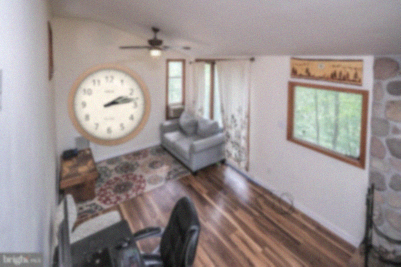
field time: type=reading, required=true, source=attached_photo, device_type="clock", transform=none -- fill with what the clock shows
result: 2:13
